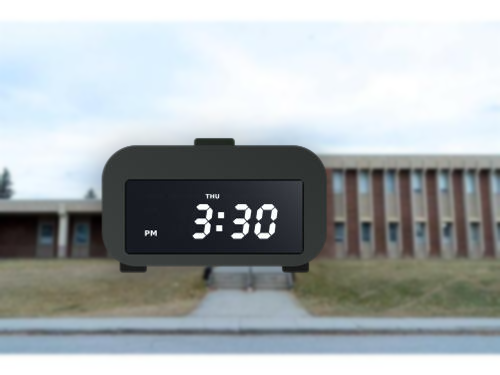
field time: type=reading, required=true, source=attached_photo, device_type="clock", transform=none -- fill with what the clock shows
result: 3:30
